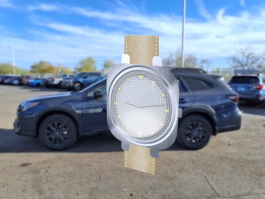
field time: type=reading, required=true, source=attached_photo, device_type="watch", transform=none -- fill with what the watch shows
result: 9:13
